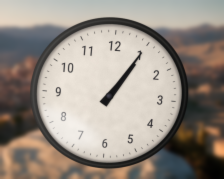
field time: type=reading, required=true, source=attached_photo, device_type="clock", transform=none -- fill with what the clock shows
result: 1:05
